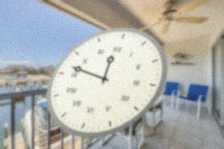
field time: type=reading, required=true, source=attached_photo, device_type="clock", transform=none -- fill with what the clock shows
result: 11:47
